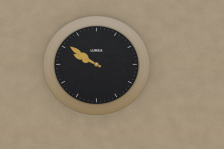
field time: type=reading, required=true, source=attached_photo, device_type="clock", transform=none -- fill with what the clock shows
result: 9:51
